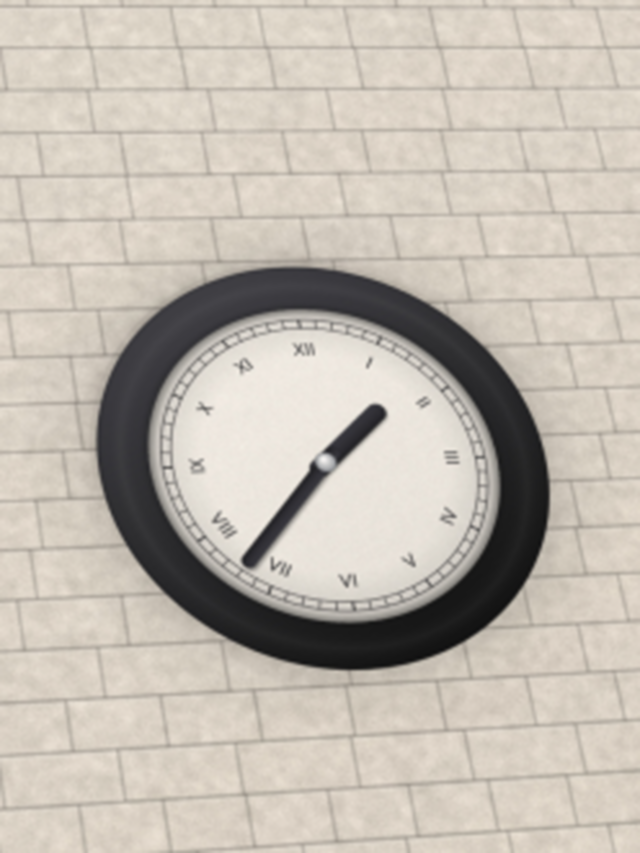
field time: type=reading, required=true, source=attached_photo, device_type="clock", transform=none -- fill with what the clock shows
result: 1:37
